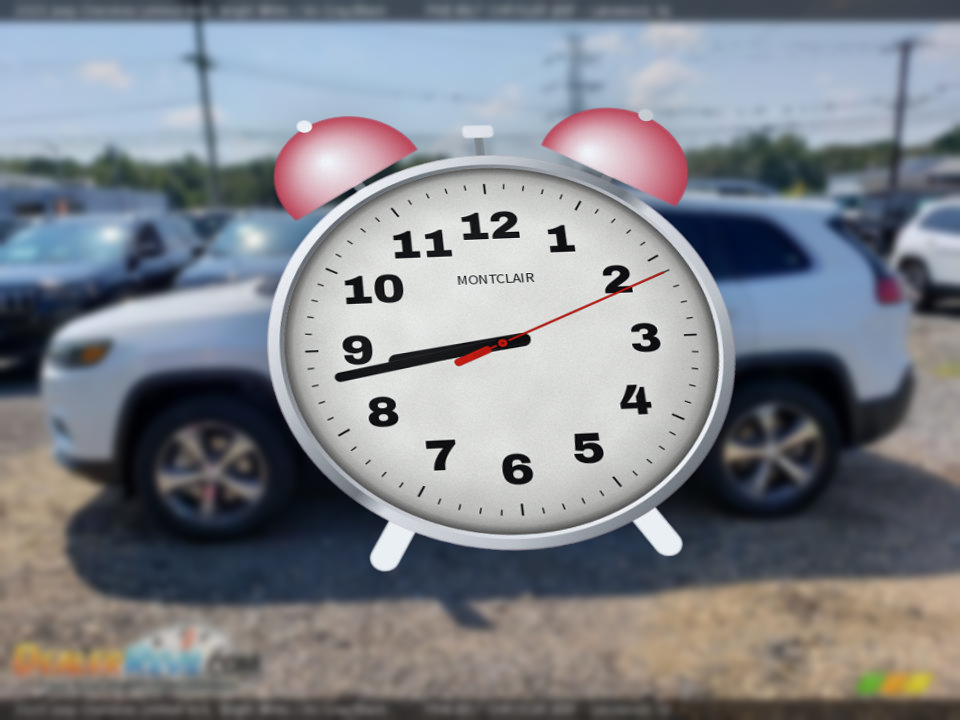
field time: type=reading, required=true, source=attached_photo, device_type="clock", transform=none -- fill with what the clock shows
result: 8:43:11
